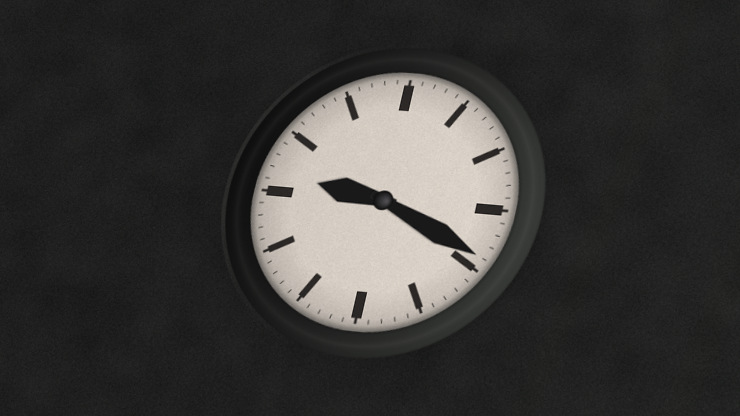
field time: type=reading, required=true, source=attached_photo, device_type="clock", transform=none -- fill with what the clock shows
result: 9:19
